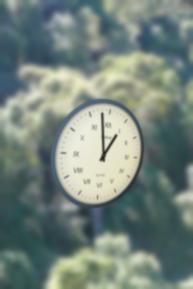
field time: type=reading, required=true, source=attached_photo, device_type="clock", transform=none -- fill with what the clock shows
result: 12:58
